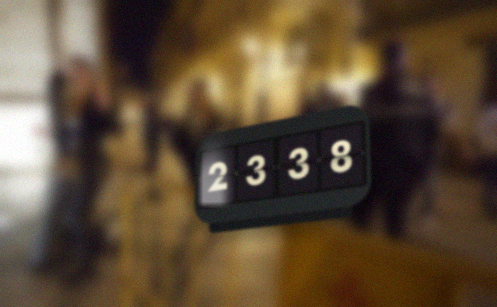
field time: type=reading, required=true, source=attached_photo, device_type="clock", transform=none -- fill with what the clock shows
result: 23:38
